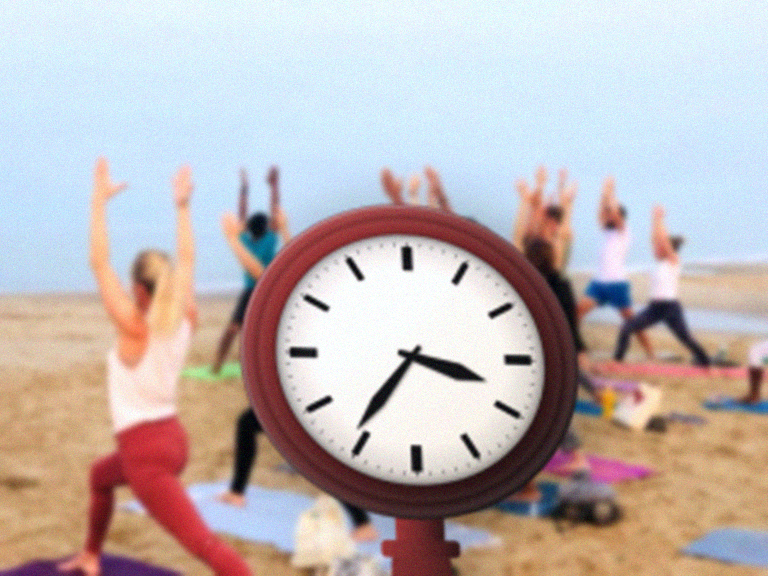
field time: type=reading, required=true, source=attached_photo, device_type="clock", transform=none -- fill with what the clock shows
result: 3:36
